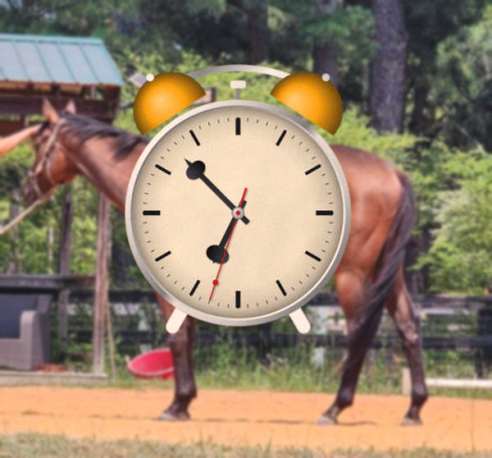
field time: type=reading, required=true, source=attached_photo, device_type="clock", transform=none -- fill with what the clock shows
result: 6:52:33
